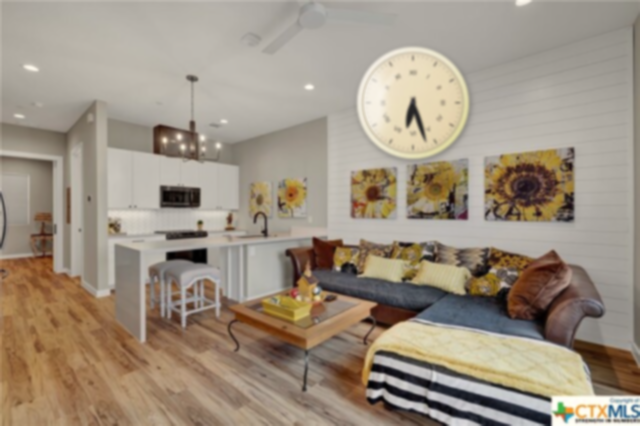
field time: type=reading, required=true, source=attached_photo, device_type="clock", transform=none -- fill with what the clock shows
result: 6:27
